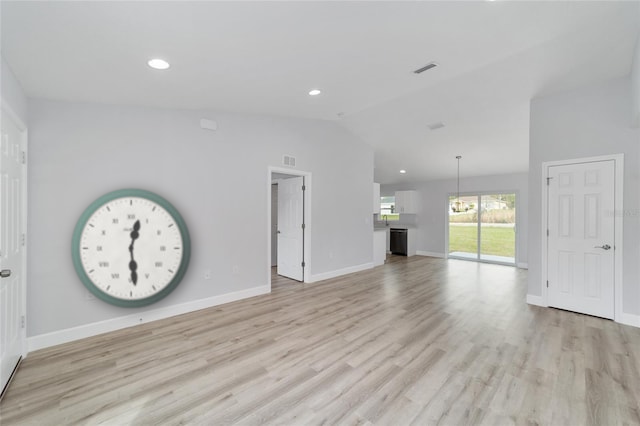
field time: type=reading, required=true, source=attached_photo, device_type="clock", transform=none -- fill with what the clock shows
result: 12:29
